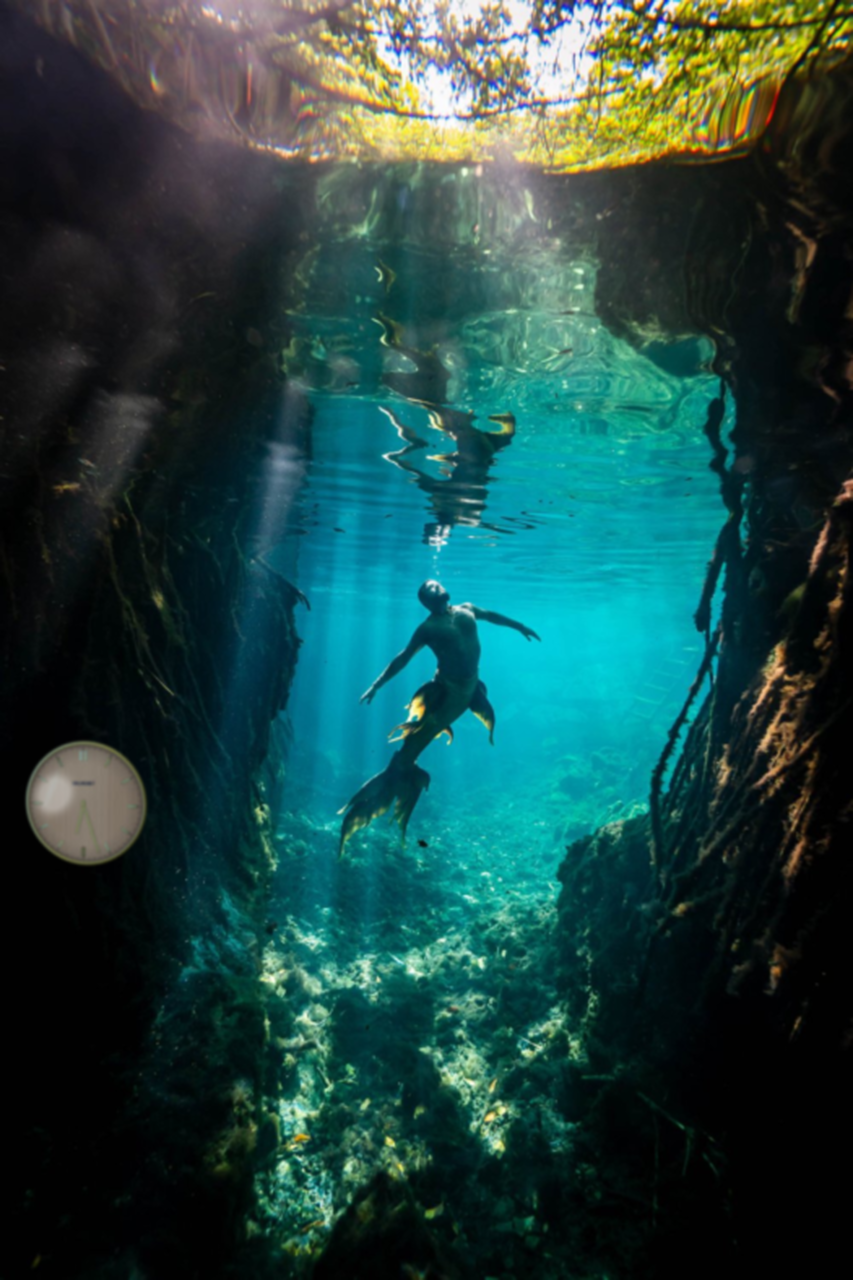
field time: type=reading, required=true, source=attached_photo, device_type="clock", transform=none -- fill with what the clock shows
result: 6:27
